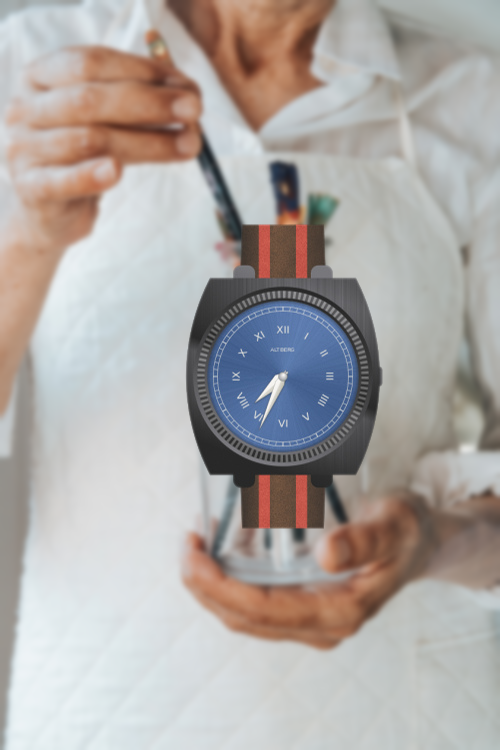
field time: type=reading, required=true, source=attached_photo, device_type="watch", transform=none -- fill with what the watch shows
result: 7:34
